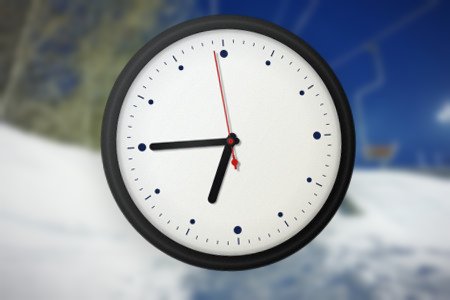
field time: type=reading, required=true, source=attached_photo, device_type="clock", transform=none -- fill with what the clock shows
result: 6:44:59
